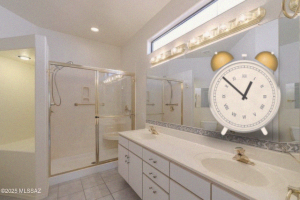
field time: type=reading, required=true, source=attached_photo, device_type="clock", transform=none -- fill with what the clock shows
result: 12:52
